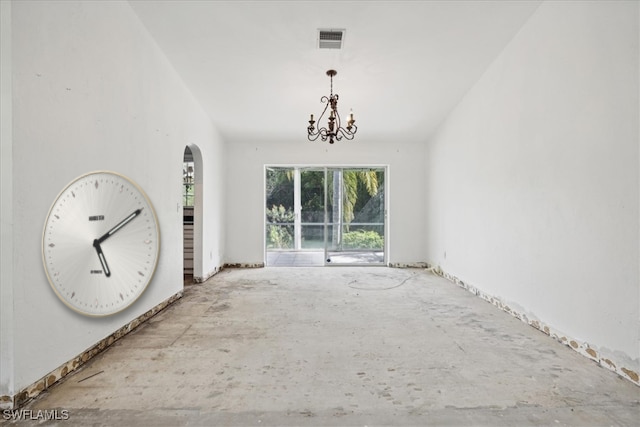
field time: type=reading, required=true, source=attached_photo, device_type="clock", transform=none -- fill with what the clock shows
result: 5:10
